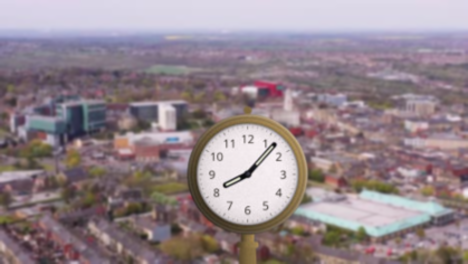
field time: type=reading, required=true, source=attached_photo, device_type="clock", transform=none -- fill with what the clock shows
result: 8:07
